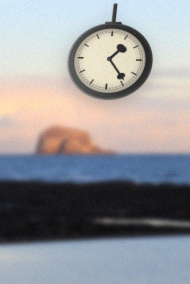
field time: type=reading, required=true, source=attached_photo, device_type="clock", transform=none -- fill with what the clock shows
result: 1:24
